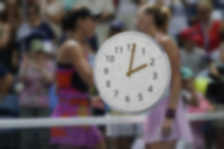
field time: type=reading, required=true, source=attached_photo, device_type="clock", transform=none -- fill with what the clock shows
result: 2:01
